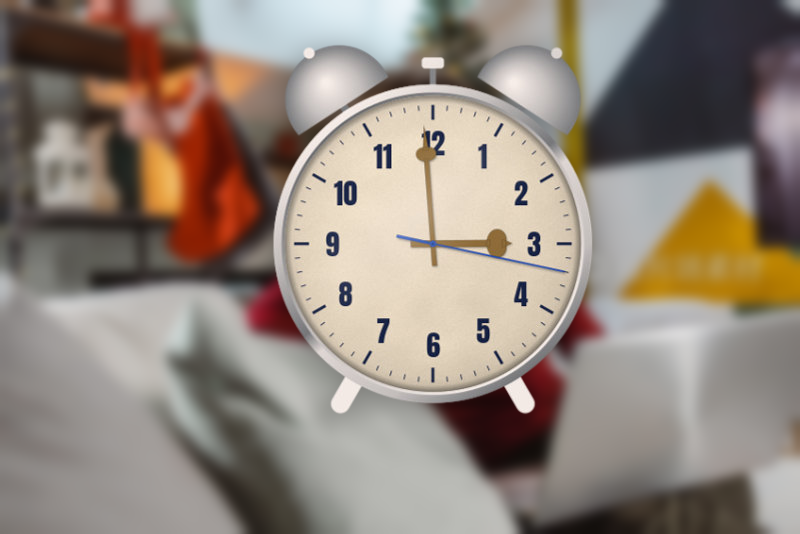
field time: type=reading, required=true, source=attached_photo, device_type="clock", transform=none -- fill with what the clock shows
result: 2:59:17
